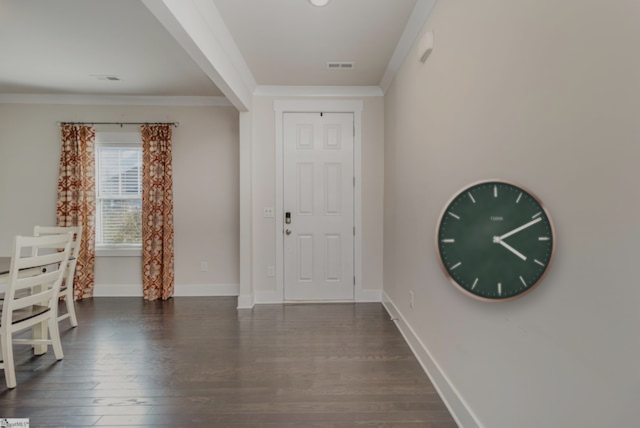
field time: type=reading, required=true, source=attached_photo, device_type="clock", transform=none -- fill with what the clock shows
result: 4:11
